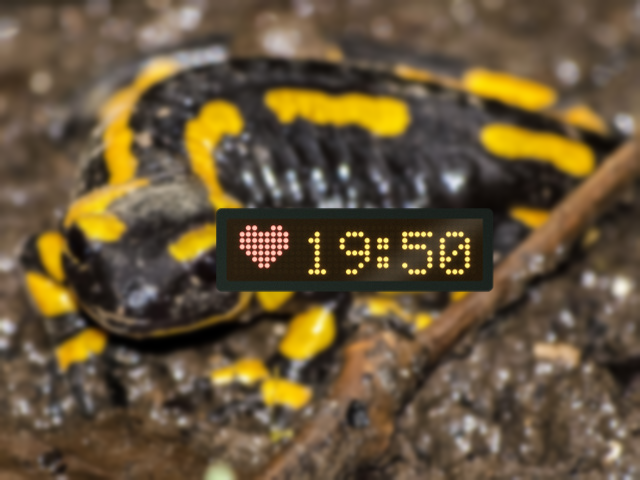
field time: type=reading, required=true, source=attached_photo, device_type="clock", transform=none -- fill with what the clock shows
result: 19:50
